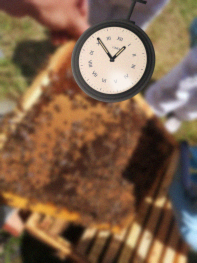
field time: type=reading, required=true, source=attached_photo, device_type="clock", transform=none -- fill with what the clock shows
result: 12:51
